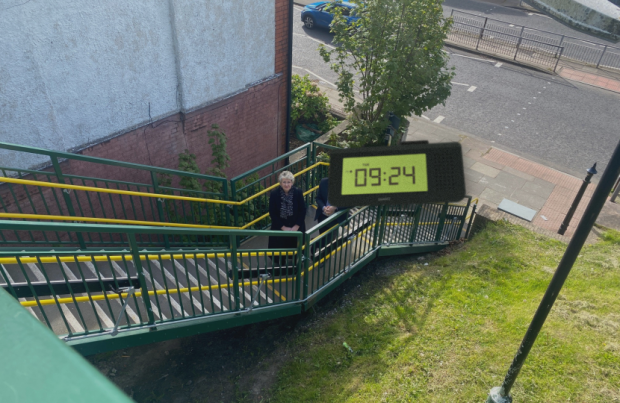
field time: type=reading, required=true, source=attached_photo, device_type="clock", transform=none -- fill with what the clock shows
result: 9:24
